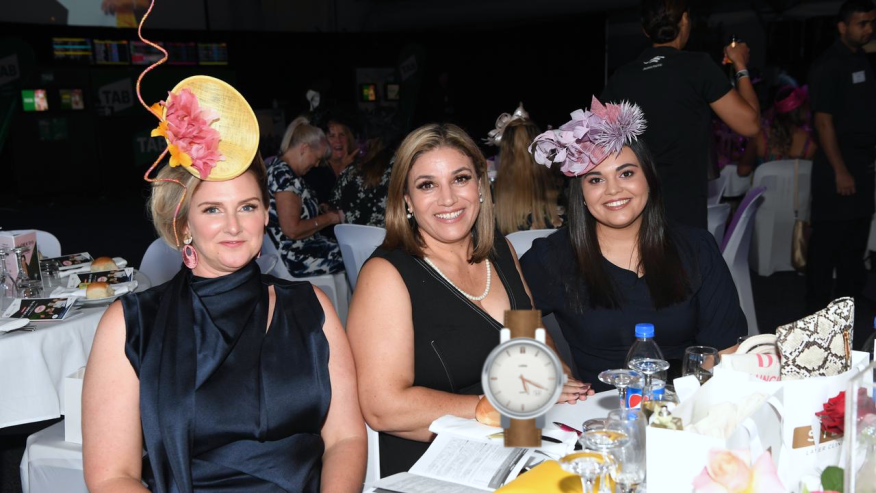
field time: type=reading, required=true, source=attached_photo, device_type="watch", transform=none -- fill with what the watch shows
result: 5:19
